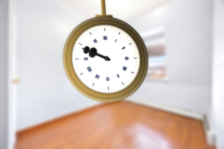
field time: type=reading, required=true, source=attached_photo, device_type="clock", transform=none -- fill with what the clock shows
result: 9:49
